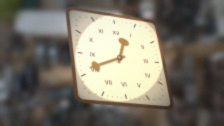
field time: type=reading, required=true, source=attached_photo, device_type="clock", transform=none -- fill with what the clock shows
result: 12:41
